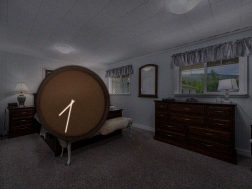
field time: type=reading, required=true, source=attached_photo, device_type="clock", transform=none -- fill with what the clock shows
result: 7:32
